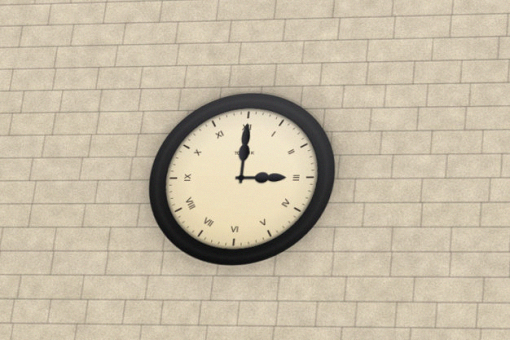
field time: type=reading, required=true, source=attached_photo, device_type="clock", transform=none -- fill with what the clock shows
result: 3:00
